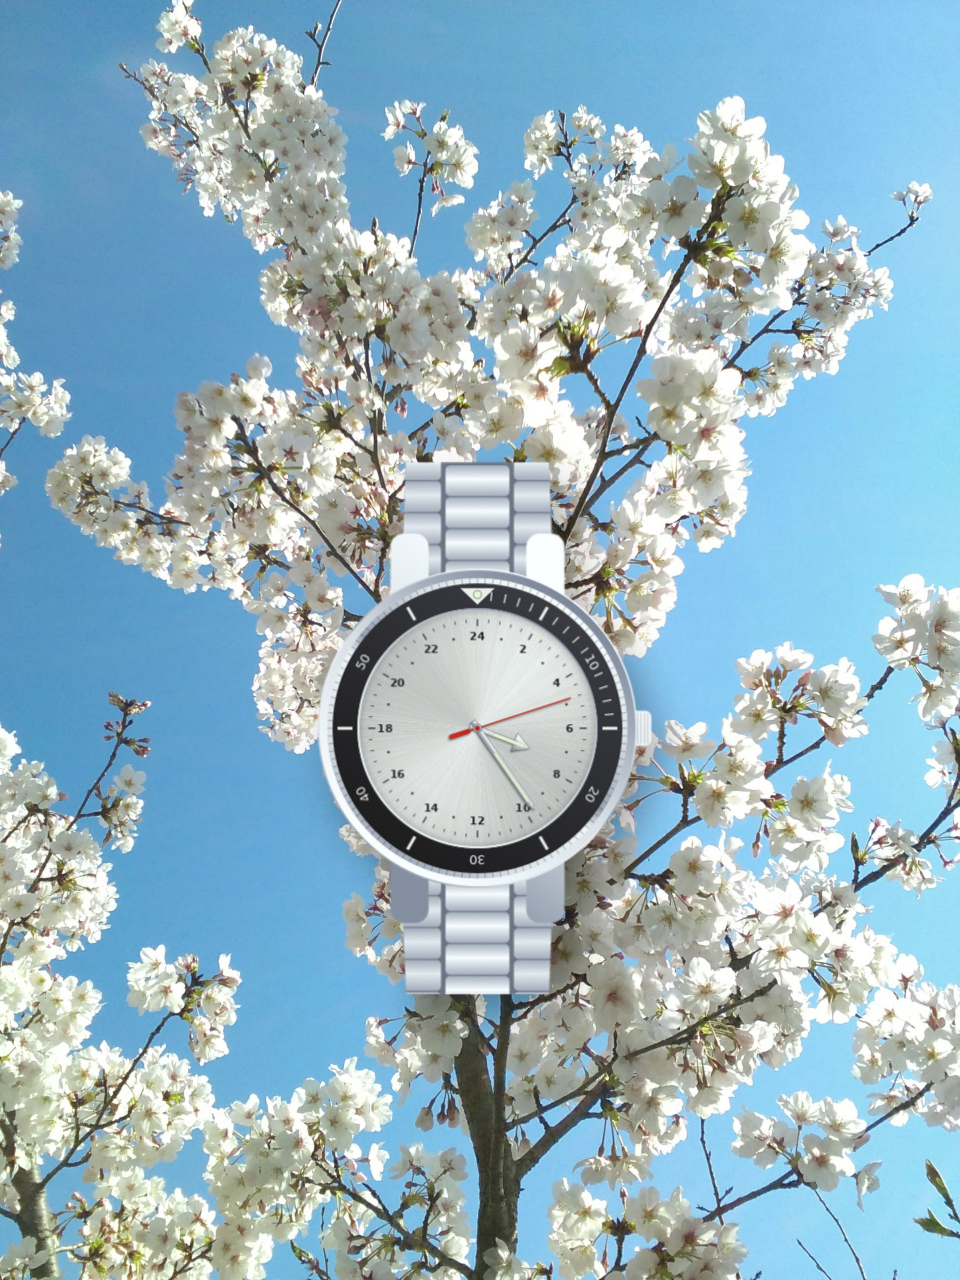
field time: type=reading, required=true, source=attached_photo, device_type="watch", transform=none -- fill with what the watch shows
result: 7:24:12
